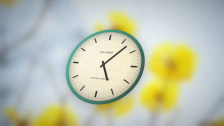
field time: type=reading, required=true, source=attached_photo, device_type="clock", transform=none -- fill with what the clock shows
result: 5:07
